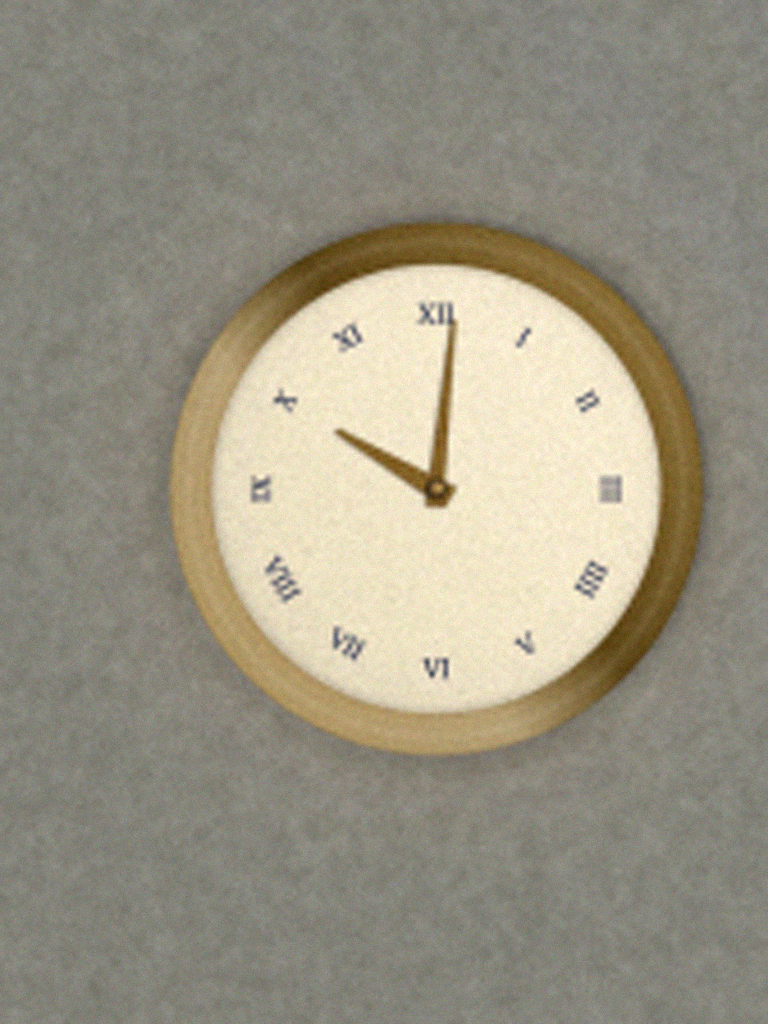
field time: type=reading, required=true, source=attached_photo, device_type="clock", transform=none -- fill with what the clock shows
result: 10:01
